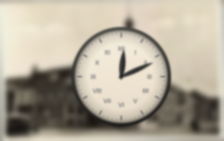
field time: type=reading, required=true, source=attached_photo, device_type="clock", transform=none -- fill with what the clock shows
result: 12:11
